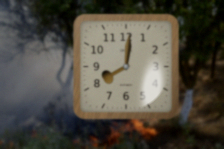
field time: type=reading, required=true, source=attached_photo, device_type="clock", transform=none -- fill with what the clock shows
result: 8:01
